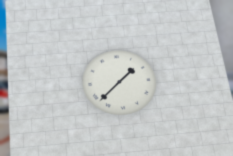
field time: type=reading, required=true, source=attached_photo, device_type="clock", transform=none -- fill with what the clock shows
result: 1:38
